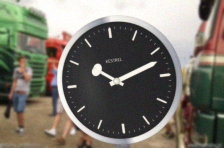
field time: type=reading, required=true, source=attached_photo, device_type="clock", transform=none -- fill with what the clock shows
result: 10:12
